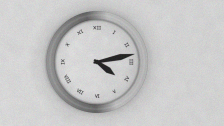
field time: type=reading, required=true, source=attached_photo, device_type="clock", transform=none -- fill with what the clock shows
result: 4:13
